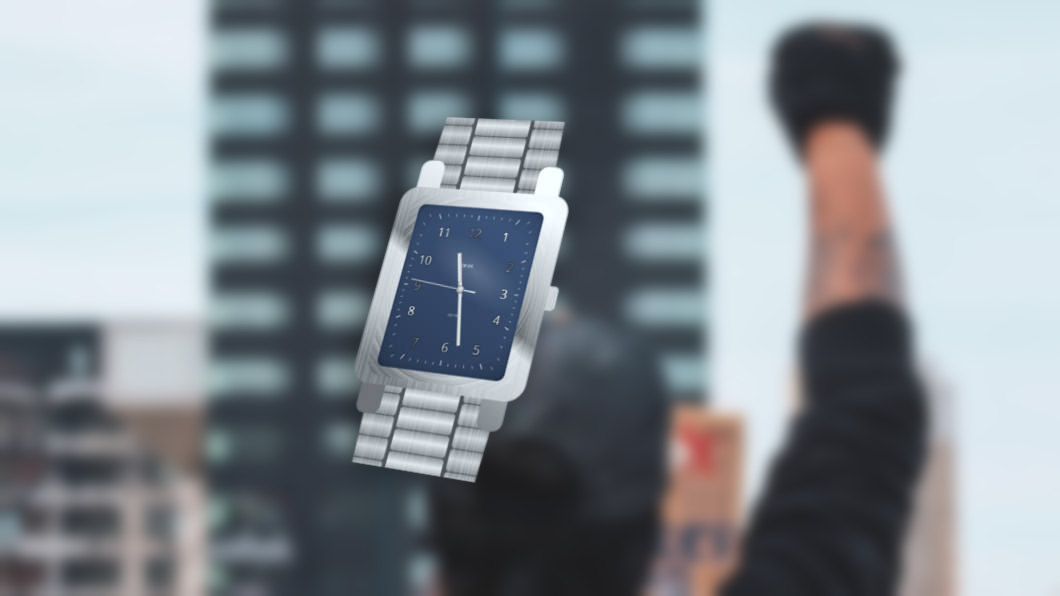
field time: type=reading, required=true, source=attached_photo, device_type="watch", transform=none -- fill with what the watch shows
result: 11:27:46
